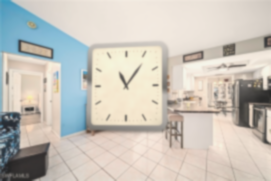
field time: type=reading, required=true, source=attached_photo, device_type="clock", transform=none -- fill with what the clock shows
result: 11:06
